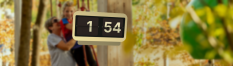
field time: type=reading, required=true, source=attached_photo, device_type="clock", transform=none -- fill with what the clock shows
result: 1:54
